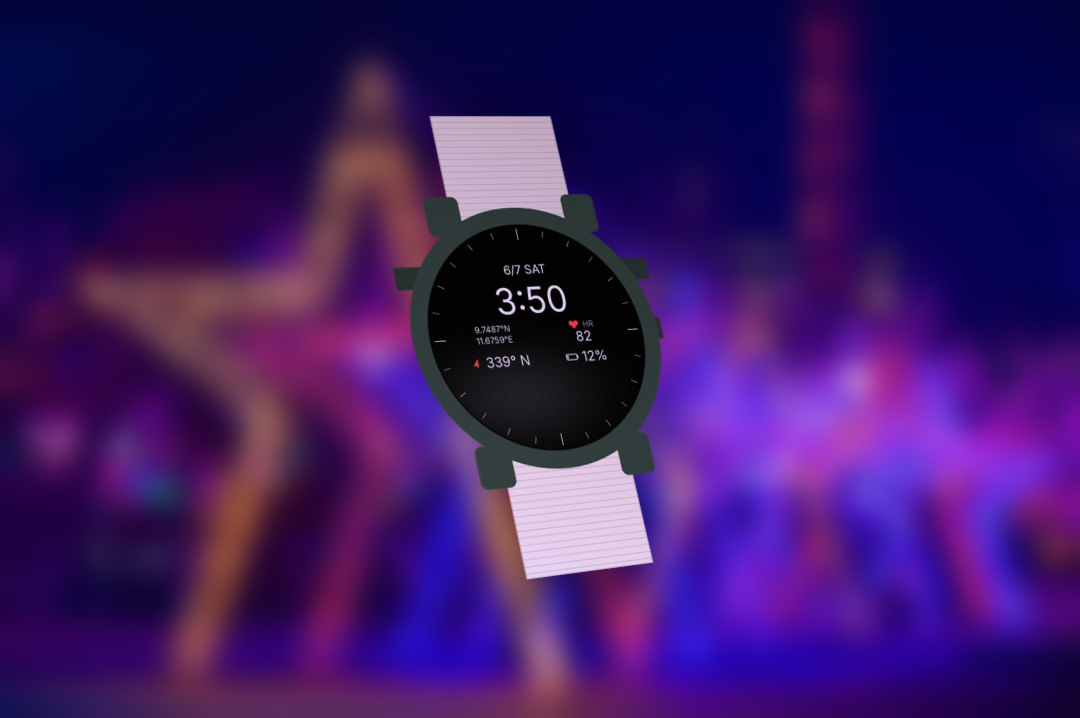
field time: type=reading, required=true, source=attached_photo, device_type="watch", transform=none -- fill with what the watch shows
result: 3:50
